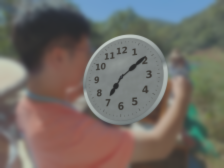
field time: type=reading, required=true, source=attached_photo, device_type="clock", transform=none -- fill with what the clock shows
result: 7:09
